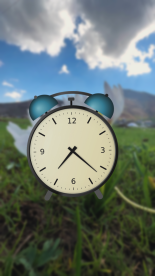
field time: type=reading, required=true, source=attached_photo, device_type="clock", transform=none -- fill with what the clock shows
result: 7:22
